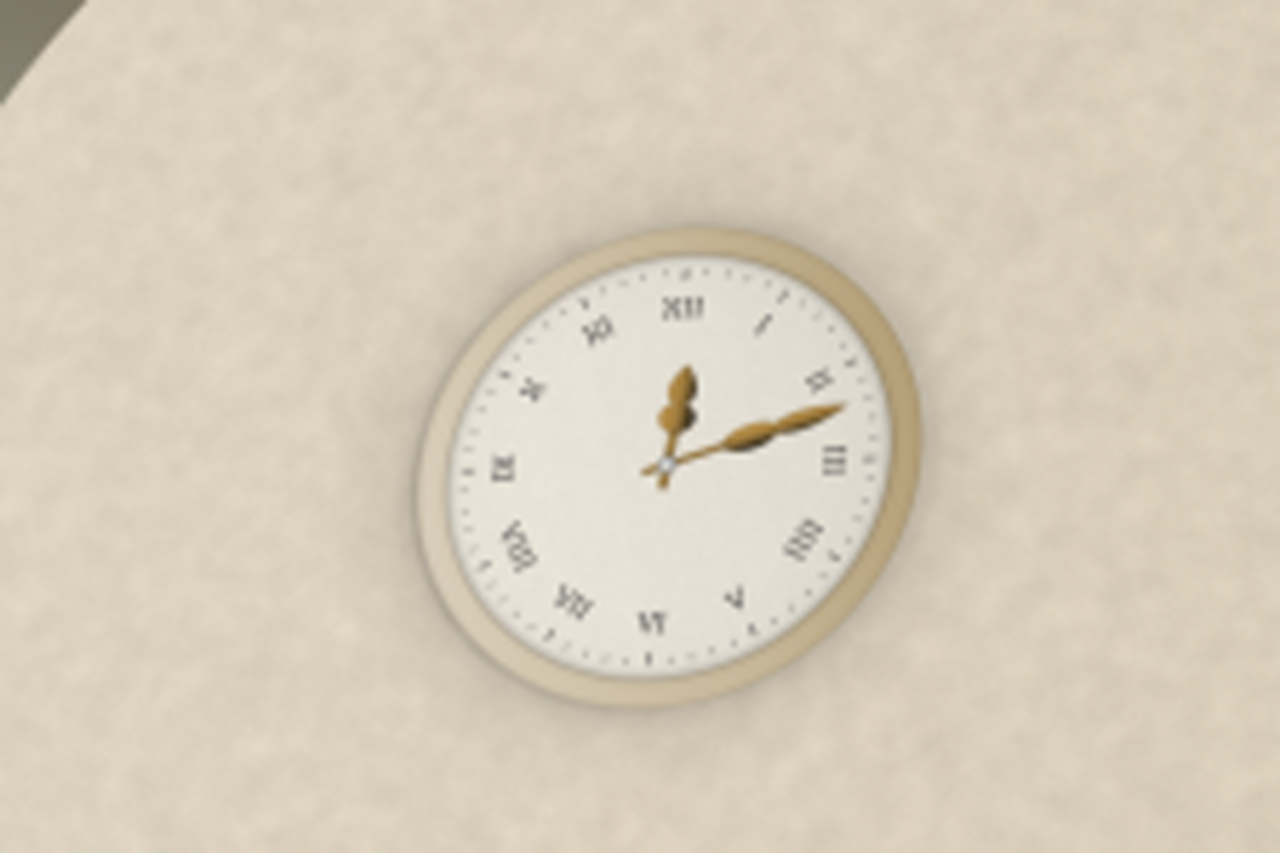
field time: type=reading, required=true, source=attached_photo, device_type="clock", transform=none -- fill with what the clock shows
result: 12:12
